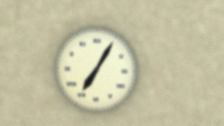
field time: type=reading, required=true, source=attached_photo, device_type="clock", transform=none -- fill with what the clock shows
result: 7:05
